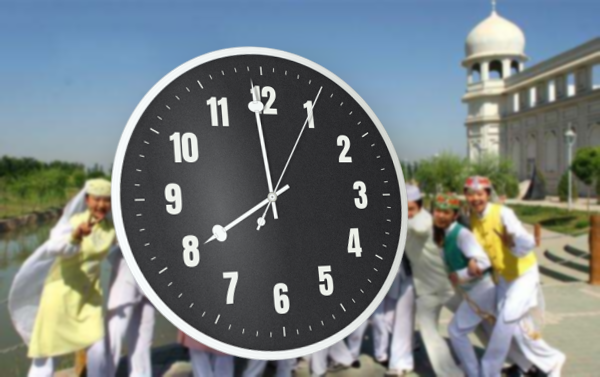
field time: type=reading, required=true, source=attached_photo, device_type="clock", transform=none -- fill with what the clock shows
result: 7:59:05
